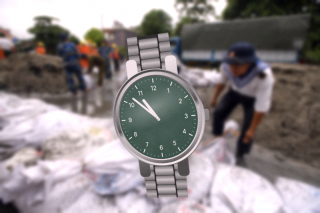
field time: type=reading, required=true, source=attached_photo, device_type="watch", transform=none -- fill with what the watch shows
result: 10:52
